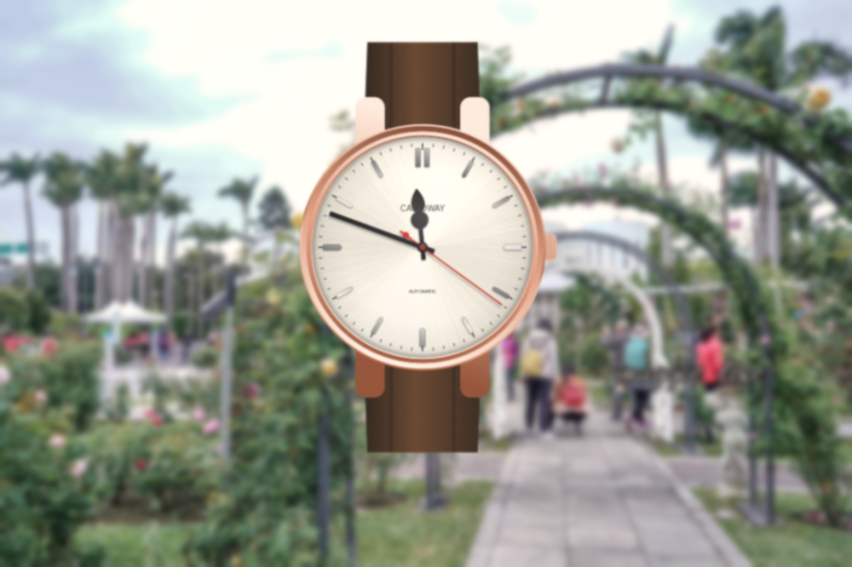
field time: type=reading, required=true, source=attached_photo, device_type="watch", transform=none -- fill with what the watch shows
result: 11:48:21
